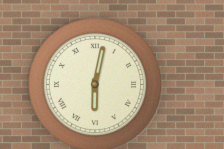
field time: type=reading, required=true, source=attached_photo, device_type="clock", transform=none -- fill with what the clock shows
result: 6:02
